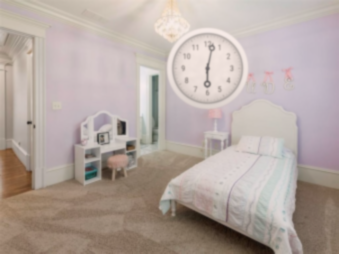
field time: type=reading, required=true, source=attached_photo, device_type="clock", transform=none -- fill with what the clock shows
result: 6:02
